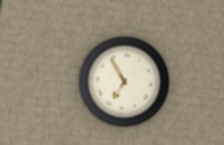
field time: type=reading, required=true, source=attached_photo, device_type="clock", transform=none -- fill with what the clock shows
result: 6:54
